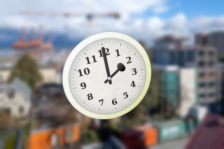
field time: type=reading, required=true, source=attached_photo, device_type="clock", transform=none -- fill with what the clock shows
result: 2:00
